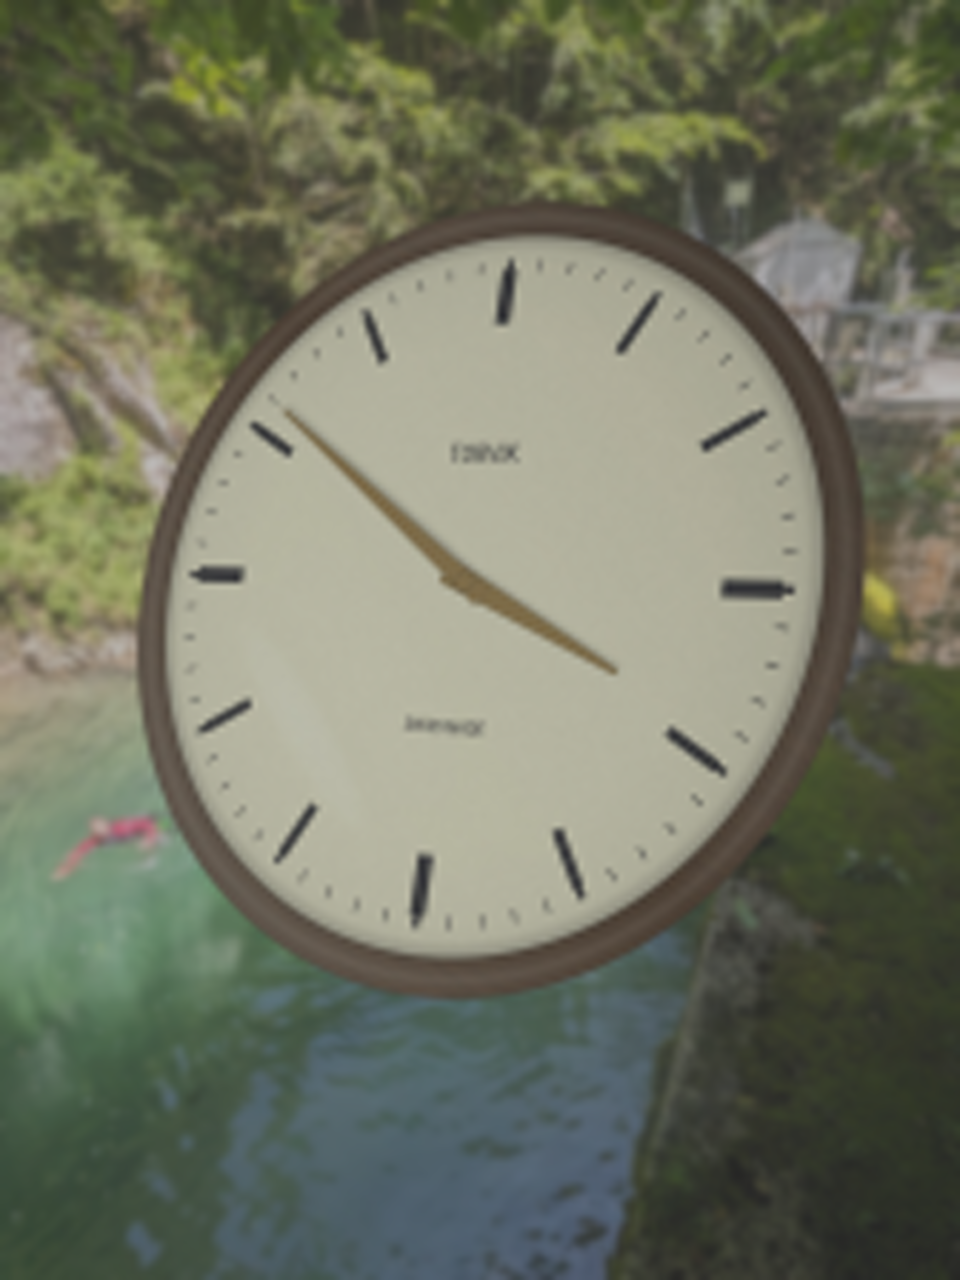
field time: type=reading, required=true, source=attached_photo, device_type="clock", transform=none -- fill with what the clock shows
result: 3:51
